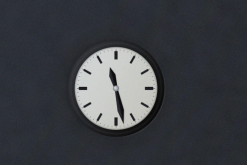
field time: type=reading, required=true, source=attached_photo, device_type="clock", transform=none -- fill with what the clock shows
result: 11:28
